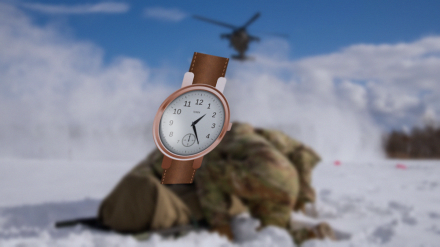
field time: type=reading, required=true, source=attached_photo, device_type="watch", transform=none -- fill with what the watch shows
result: 1:25
